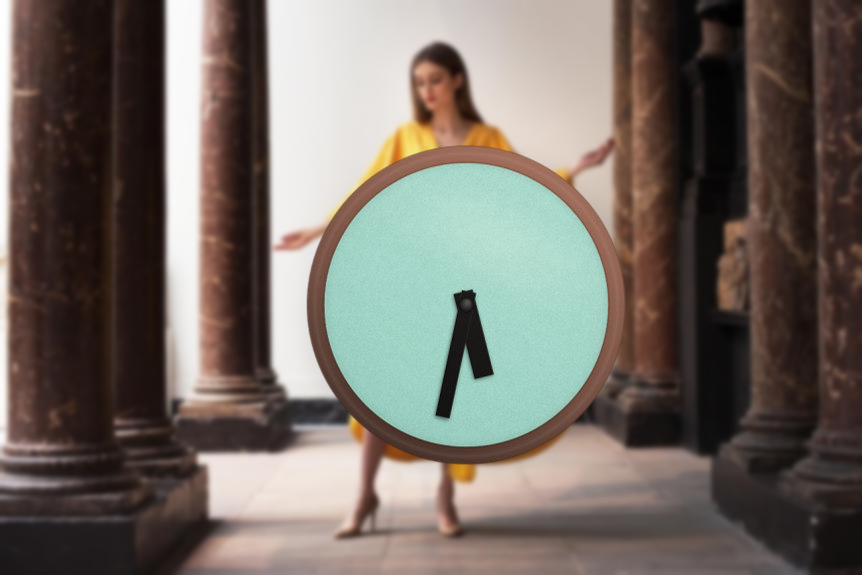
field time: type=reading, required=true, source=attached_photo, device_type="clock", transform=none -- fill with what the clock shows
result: 5:32
